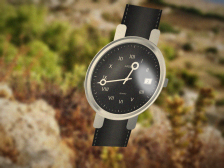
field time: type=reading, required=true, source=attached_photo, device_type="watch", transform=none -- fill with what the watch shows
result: 12:43
